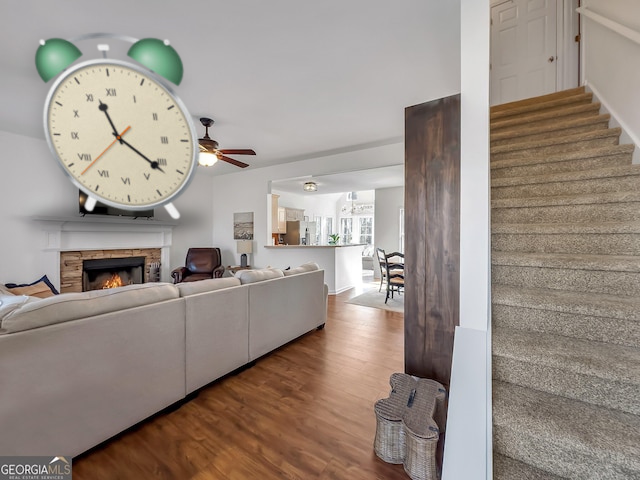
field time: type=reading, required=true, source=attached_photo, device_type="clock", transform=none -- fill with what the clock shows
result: 11:21:38
